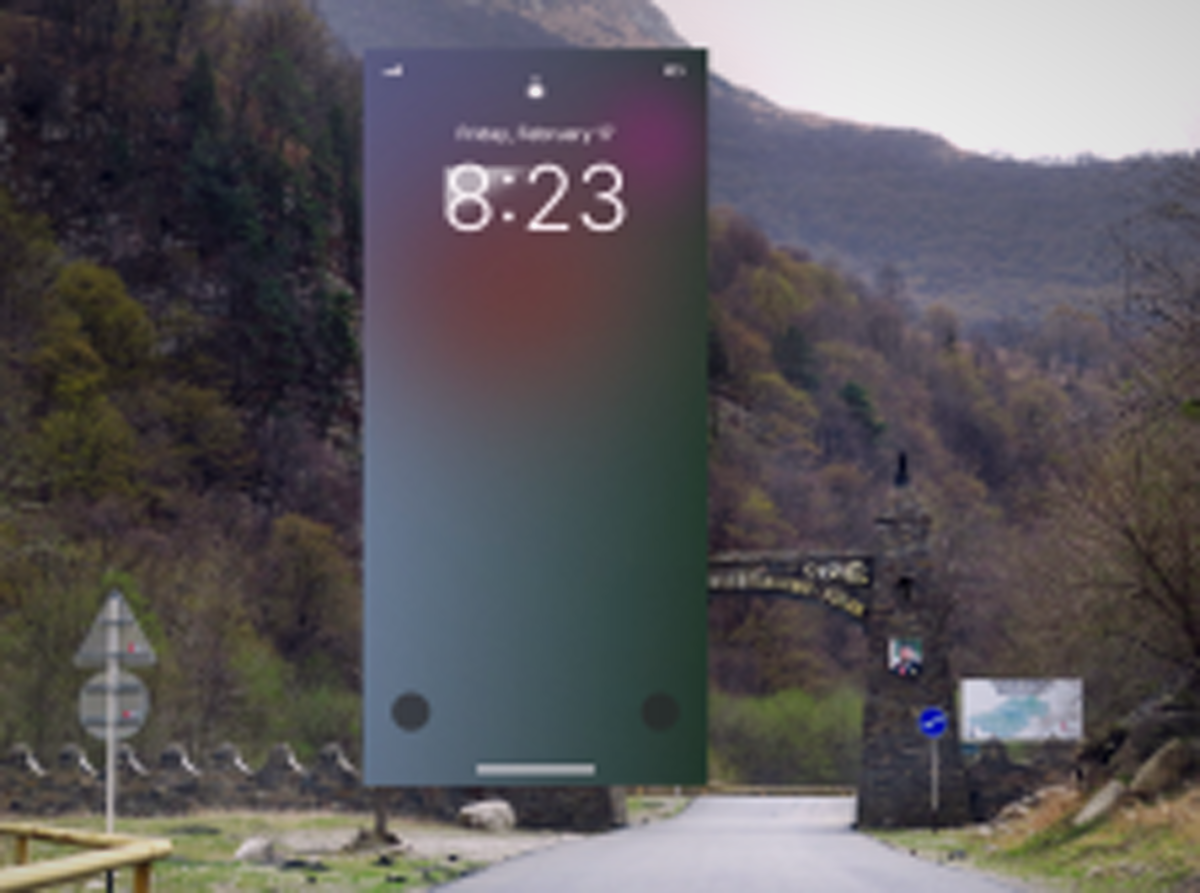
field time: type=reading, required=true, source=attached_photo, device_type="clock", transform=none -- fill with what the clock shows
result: 8:23
